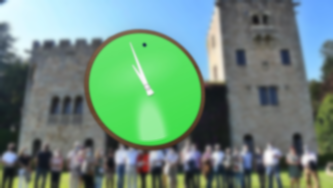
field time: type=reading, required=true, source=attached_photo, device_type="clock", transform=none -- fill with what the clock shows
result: 10:57
